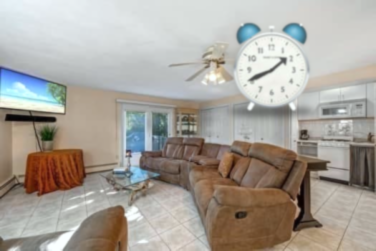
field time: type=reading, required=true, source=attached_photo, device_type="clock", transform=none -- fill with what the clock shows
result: 1:41
